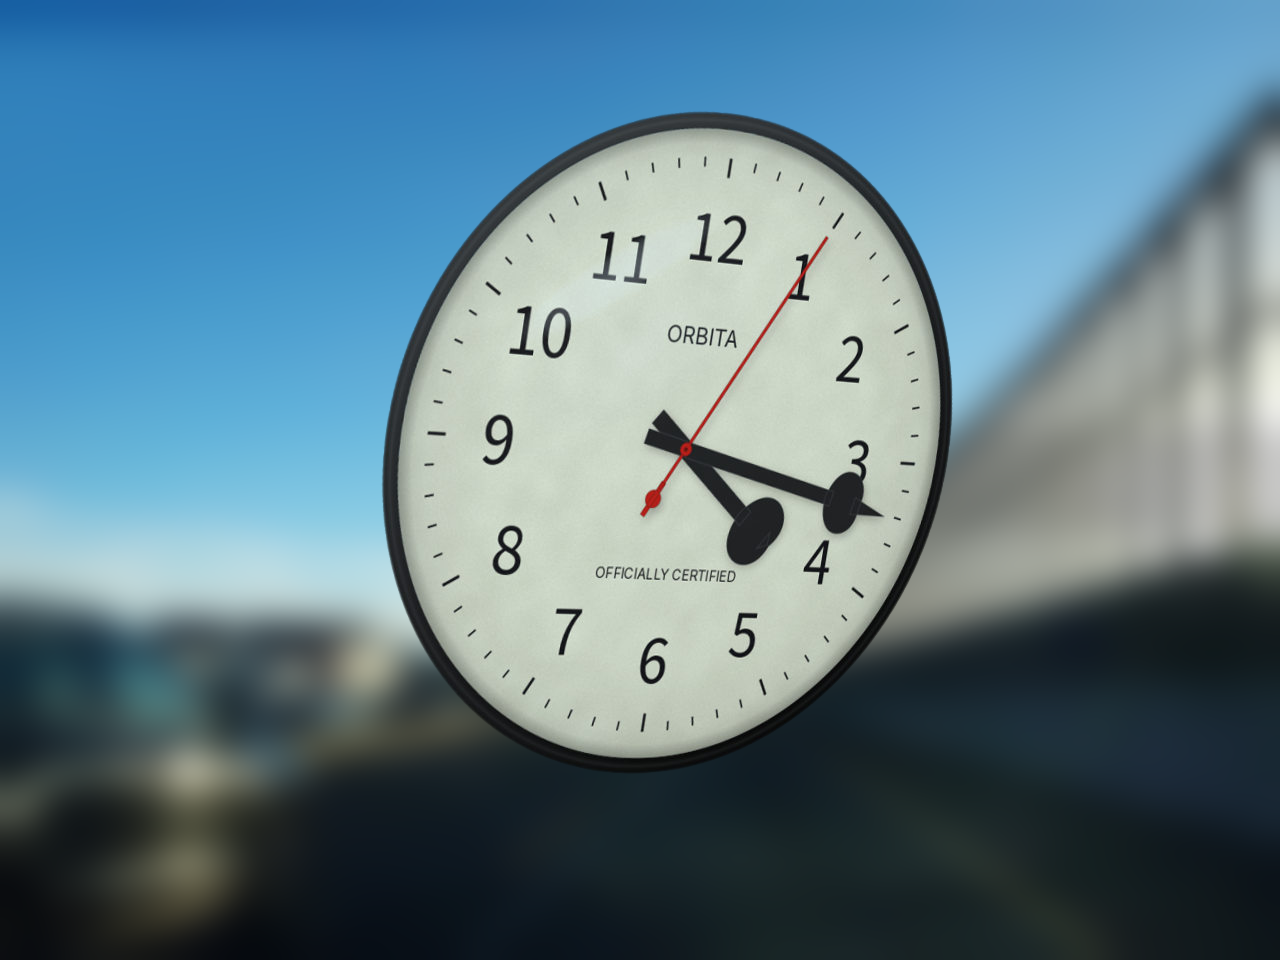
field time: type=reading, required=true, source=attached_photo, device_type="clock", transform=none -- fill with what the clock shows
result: 4:17:05
